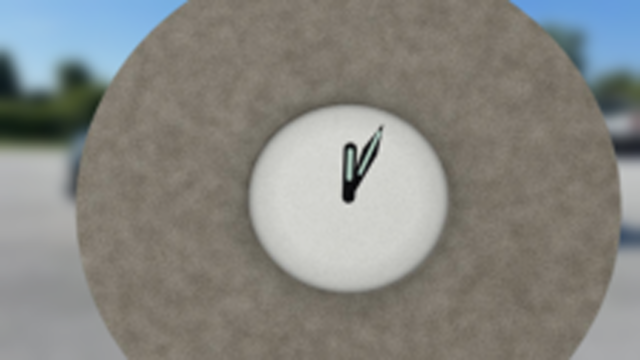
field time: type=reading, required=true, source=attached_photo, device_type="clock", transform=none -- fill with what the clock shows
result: 12:04
